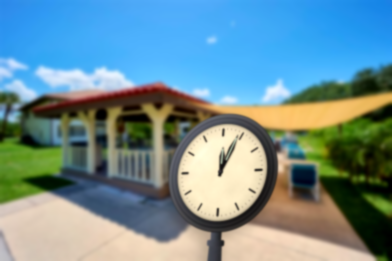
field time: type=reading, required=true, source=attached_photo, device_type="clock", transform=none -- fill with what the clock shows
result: 12:04
